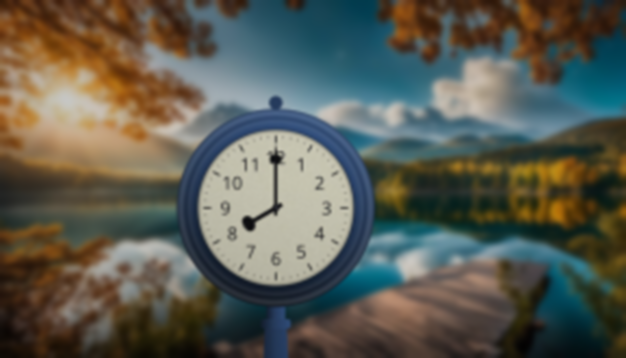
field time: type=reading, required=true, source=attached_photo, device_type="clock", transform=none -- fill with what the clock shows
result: 8:00
